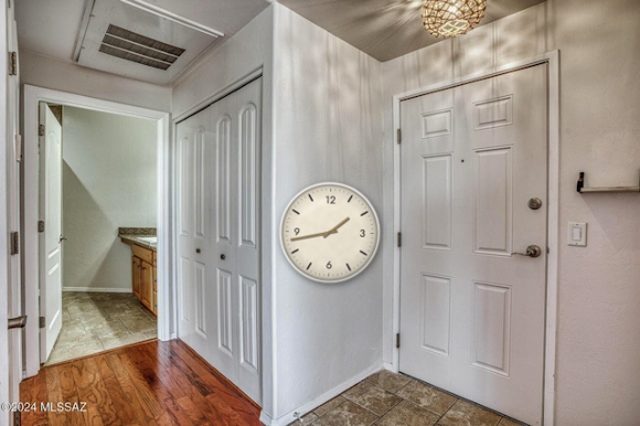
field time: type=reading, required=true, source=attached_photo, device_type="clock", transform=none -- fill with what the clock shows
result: 1:43
